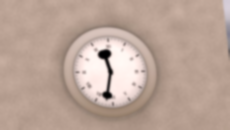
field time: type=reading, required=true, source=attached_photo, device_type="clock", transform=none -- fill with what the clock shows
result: 11:32
